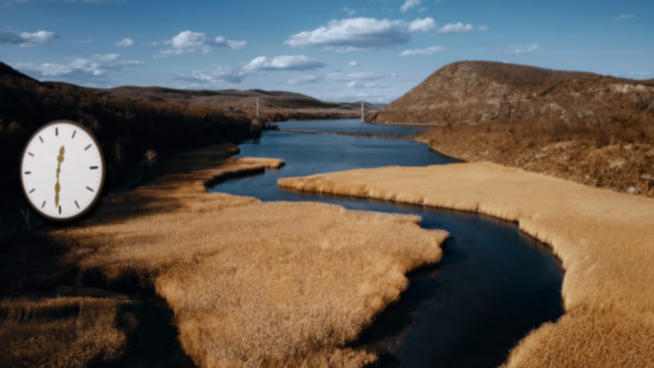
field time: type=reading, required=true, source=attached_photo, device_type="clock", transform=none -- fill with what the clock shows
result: 12:31
